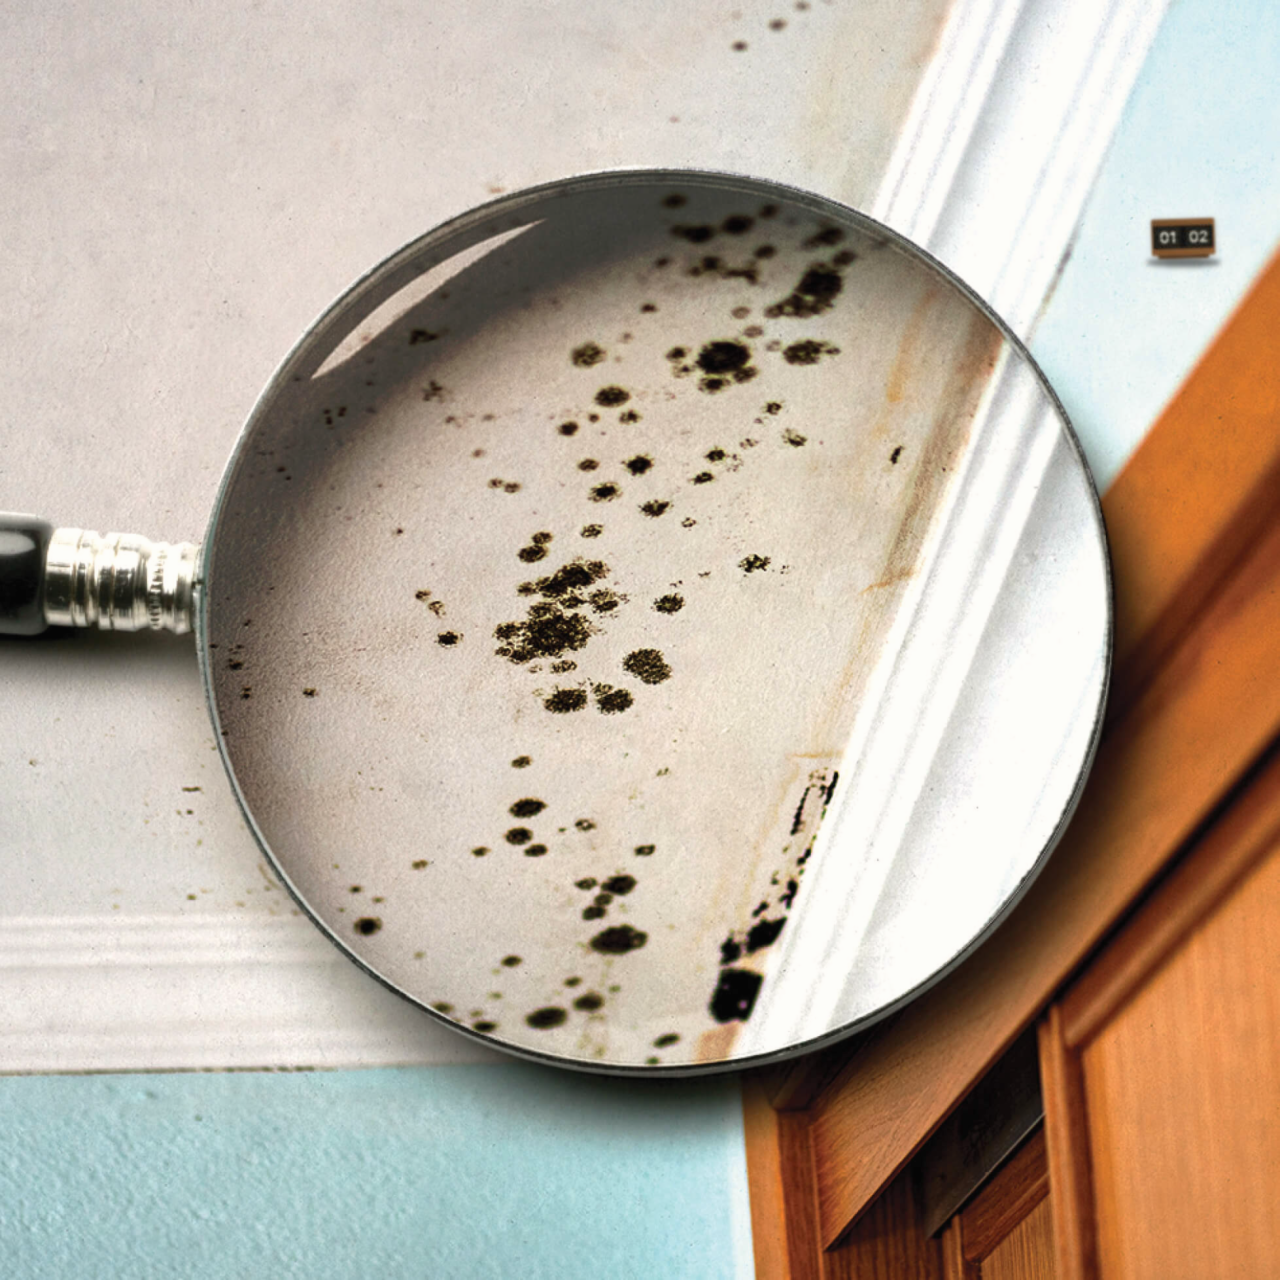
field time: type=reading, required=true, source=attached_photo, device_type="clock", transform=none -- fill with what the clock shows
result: 1:02
